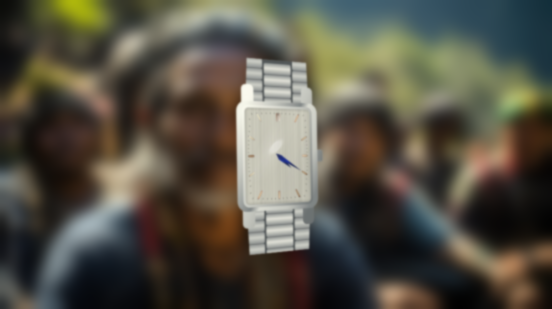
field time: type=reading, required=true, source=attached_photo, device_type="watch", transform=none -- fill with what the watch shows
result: 4:20
